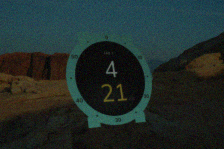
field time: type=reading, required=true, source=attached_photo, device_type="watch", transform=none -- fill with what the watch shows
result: 4:21
